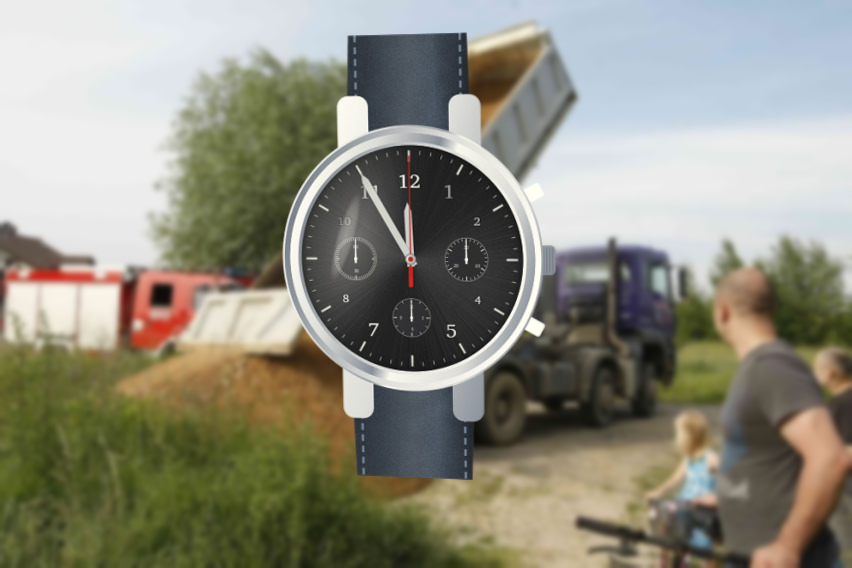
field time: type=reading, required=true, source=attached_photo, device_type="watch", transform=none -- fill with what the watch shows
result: 11:55
